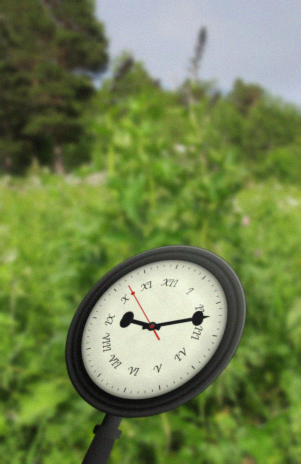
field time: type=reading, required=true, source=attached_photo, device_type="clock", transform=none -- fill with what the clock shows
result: 9:11:52
